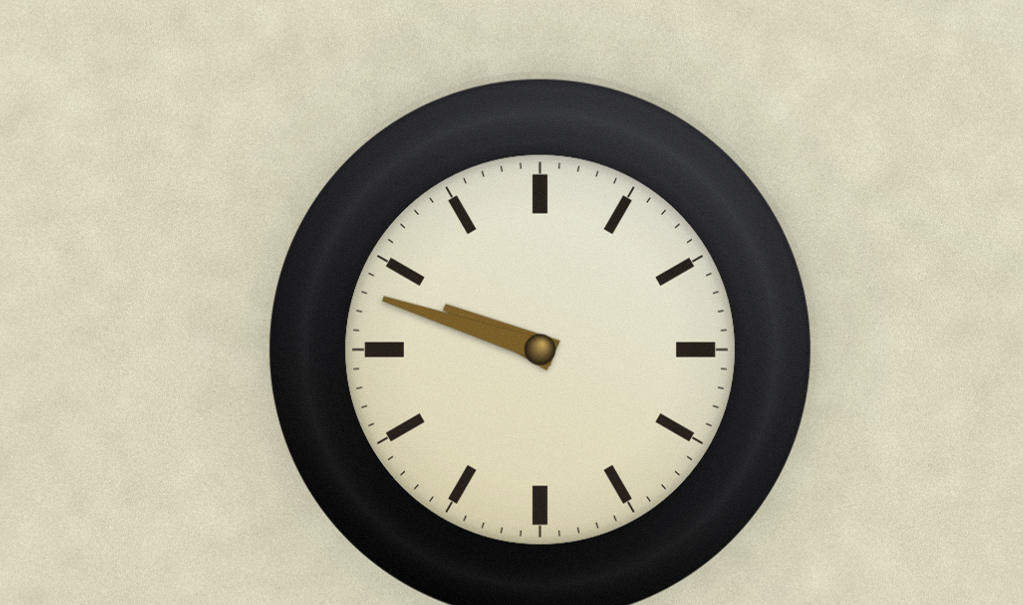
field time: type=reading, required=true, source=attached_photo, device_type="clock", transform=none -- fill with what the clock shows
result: 9:48
